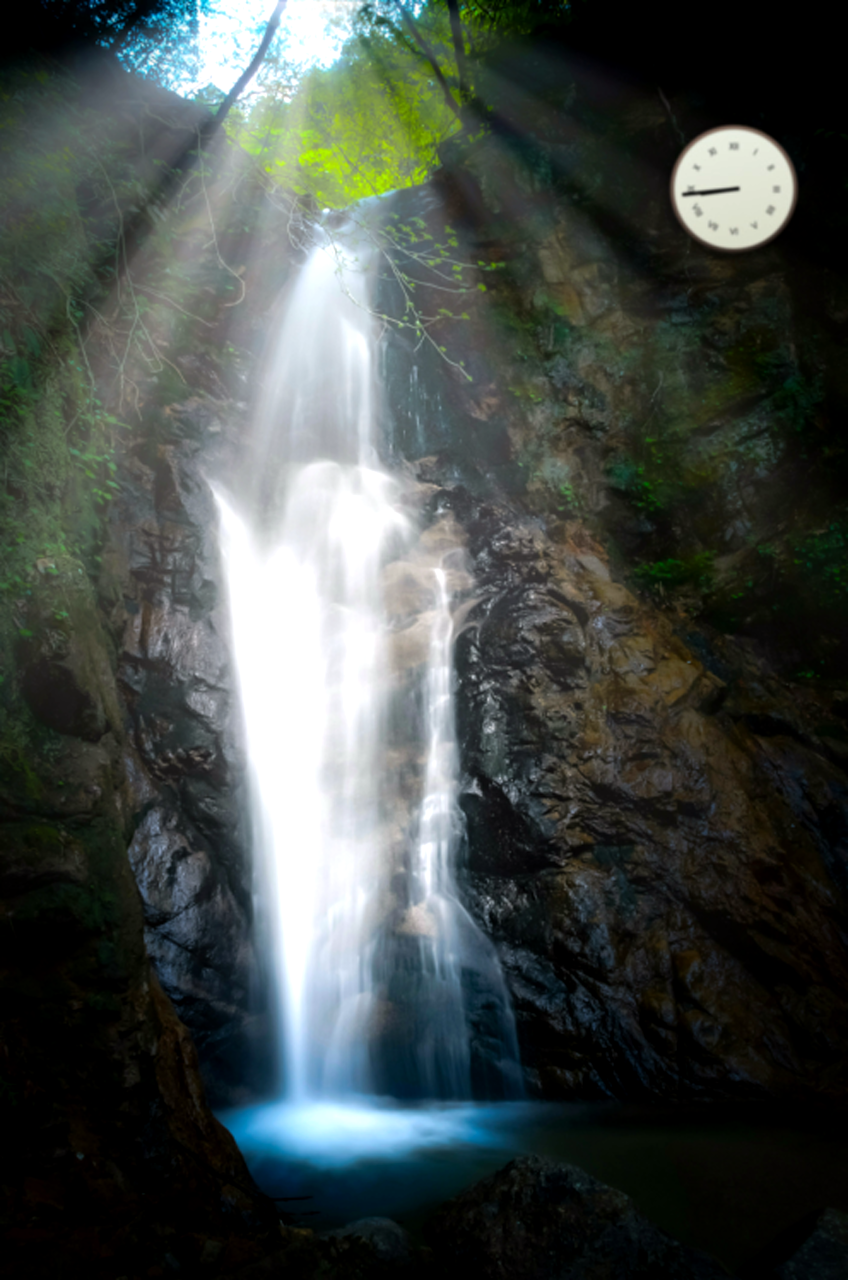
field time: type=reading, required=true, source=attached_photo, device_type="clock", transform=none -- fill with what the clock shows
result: 8:44
